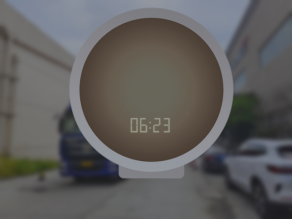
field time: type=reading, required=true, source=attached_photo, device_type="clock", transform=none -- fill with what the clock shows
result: 6:23
